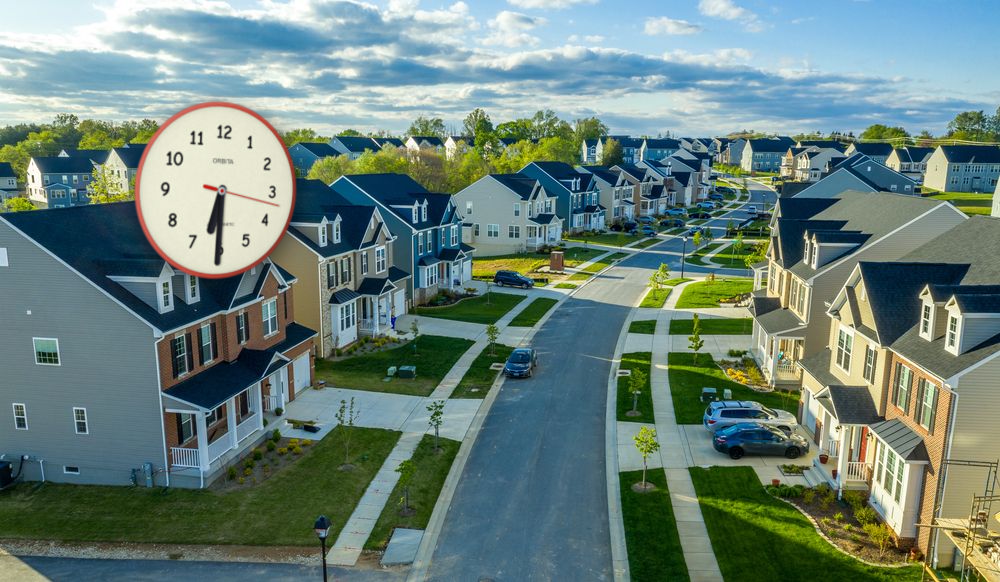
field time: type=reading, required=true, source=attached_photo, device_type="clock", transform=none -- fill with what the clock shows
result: 6:30:17
